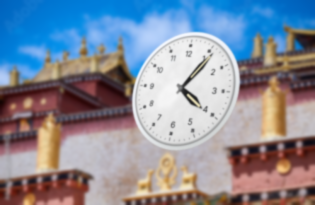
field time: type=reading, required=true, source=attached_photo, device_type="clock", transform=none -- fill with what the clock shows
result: 4:06
